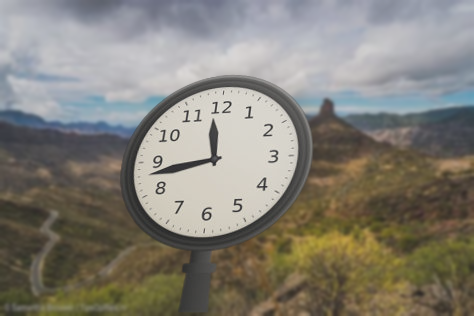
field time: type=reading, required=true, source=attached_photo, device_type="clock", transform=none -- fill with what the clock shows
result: 11:43
